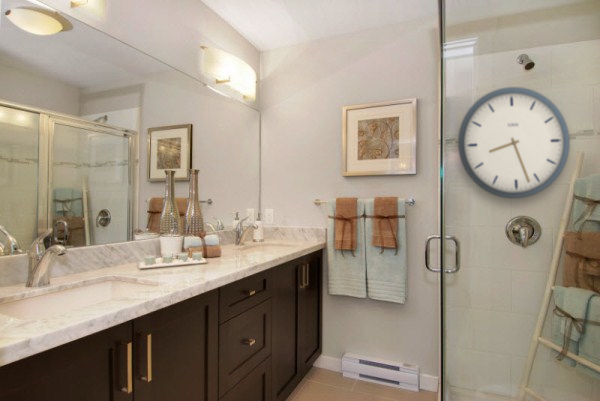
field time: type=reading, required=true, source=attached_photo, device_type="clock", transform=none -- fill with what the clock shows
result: 8:27
